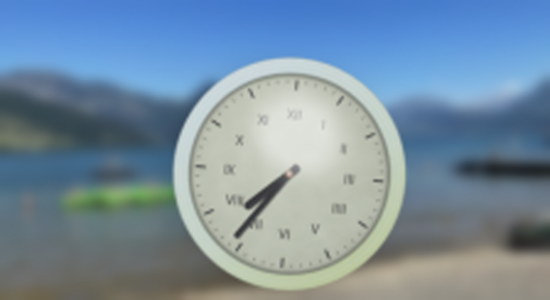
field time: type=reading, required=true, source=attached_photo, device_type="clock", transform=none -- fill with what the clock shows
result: 7:36
